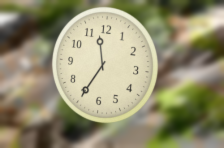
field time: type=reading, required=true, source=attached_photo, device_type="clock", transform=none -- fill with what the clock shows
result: 11:35
